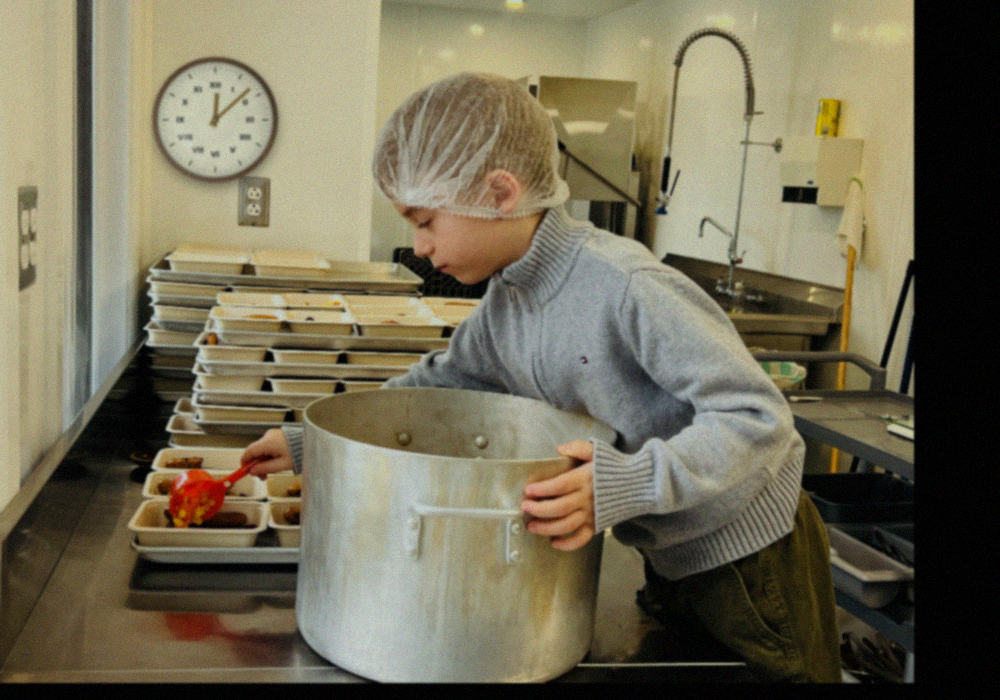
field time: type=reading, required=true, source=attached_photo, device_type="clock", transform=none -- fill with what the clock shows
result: 12:08
